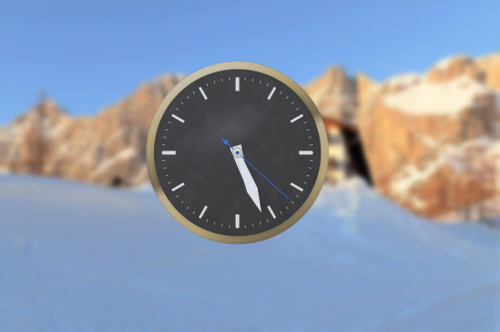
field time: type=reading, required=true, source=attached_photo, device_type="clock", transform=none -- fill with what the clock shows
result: 5:26:22
